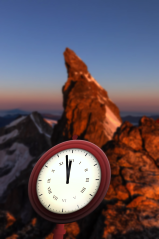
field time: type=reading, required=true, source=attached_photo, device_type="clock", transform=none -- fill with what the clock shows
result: 11:58
